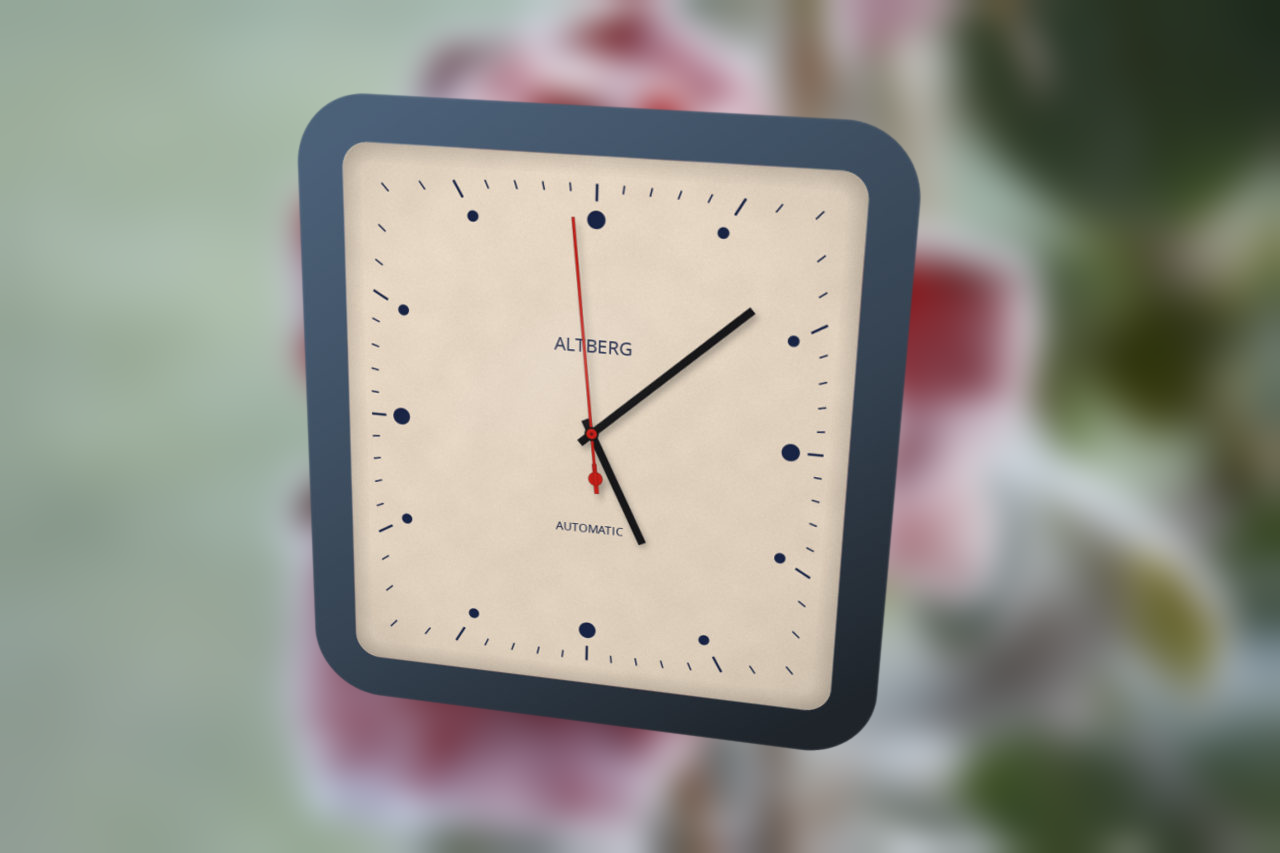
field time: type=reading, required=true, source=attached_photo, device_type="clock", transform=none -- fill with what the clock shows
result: 5:07:59
